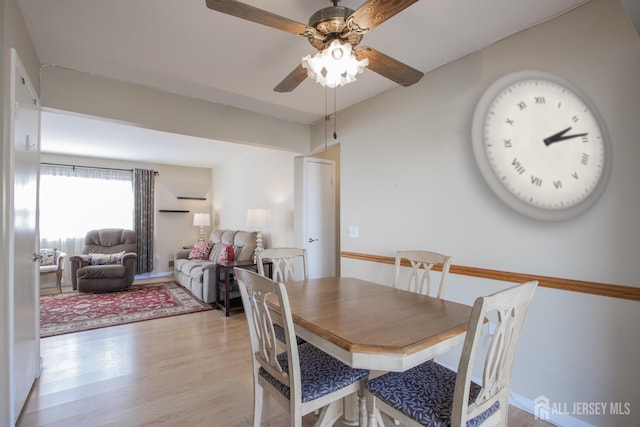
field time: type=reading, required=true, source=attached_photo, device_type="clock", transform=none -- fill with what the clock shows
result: 2:14
